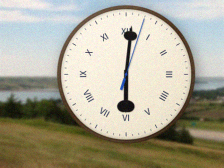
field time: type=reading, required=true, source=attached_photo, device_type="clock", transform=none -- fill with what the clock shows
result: 6:01:03
